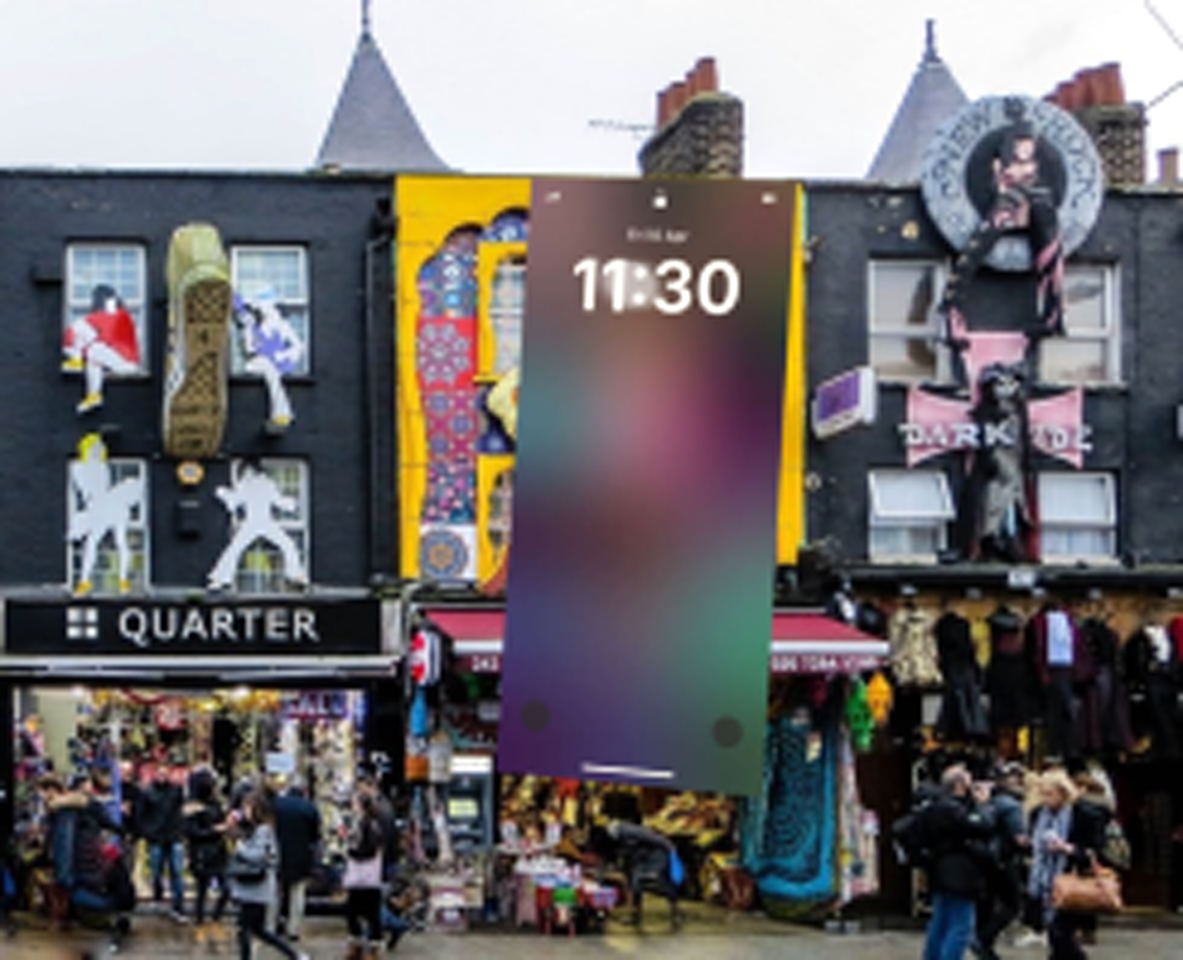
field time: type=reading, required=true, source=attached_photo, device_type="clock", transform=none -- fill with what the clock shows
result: 11:30
